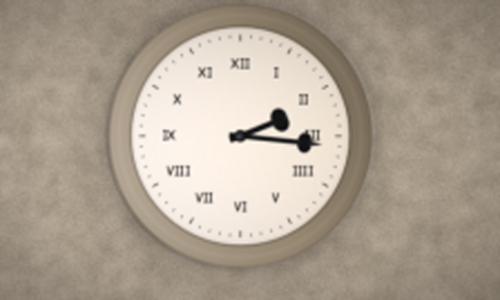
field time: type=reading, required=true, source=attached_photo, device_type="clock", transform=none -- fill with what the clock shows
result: 2:16
